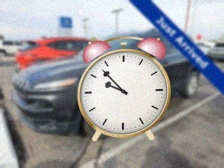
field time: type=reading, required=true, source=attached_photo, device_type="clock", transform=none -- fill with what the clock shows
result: 9:53
